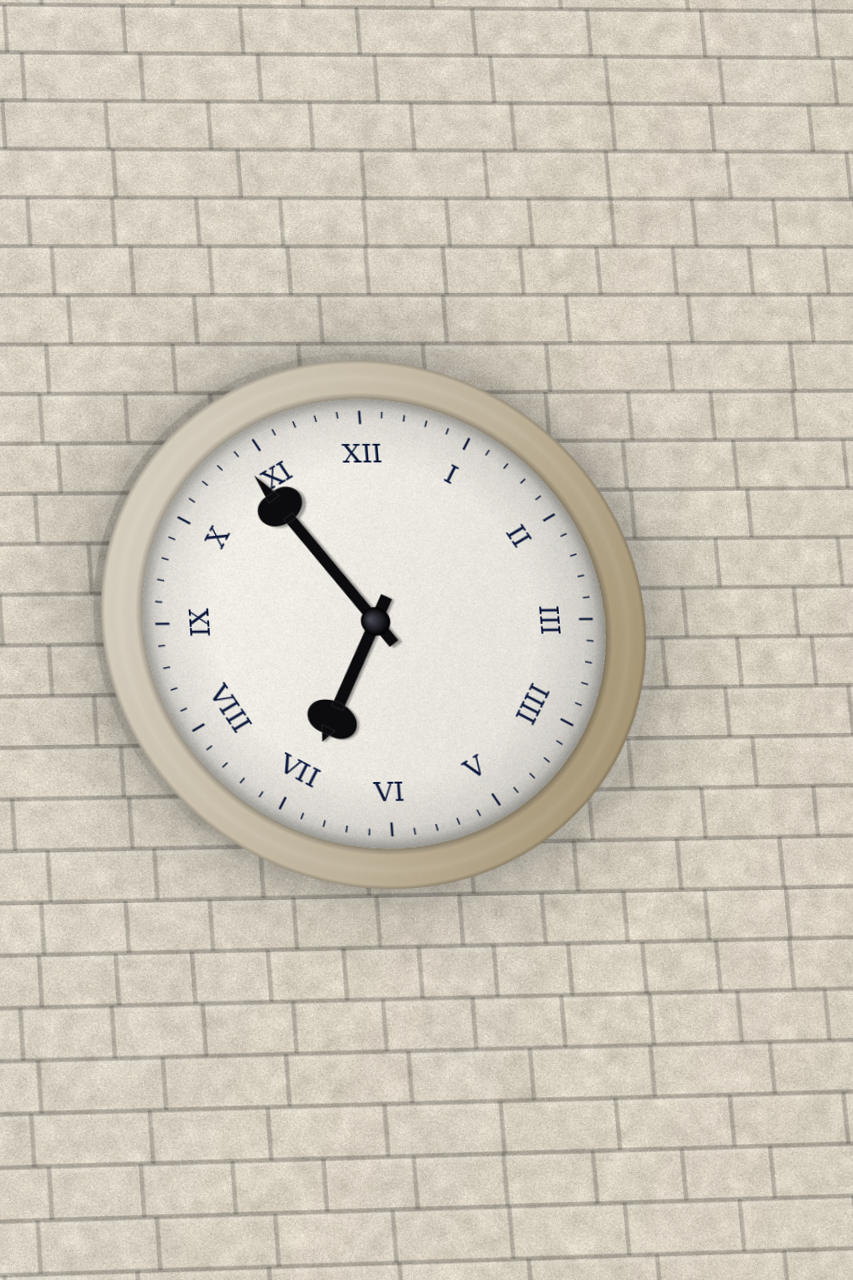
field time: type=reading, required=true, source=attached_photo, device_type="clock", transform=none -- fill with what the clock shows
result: 6:54
